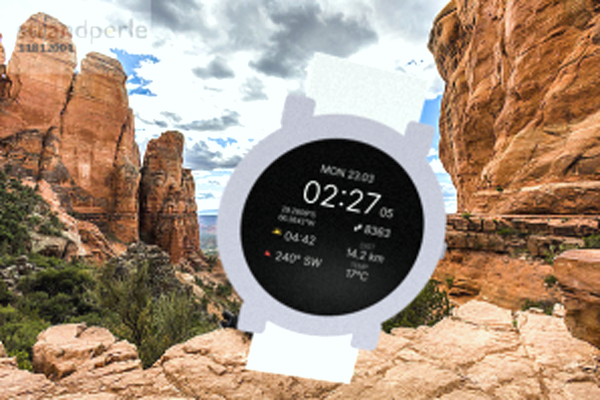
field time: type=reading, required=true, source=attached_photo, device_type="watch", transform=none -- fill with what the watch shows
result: 2:27
